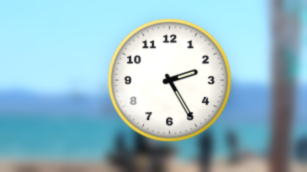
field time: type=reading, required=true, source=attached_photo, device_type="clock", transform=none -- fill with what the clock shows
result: 2:25
